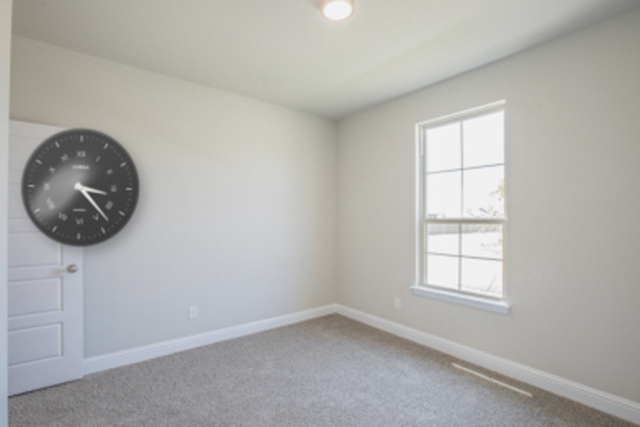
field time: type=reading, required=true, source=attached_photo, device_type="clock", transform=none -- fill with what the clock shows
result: 3:23
